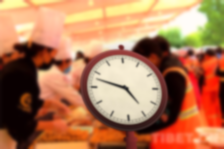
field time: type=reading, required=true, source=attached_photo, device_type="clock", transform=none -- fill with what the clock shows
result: 4:48
